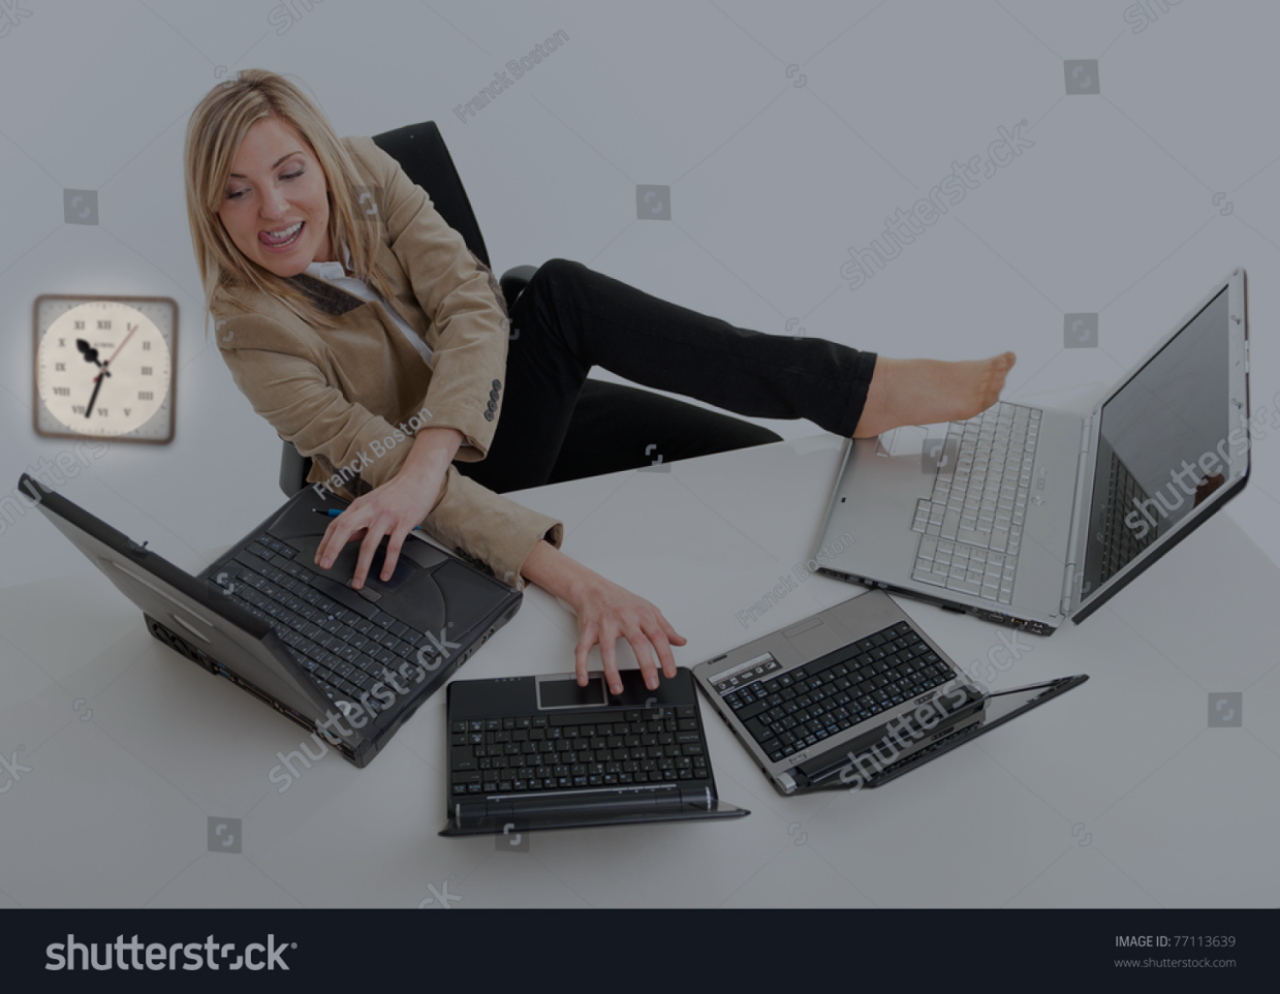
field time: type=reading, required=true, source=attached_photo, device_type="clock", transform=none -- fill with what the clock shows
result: 10:33:06
